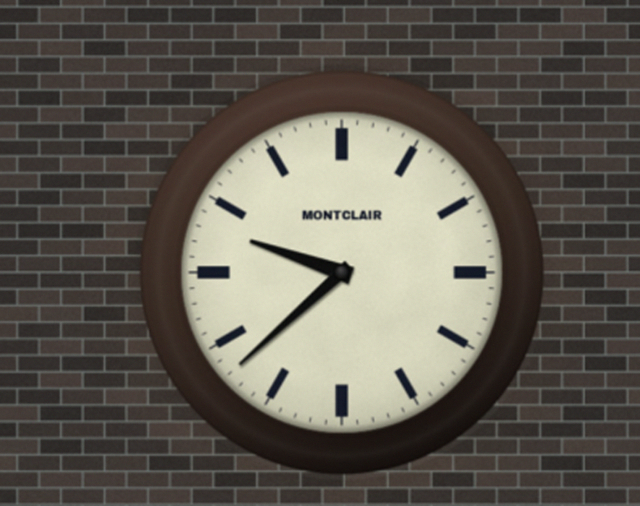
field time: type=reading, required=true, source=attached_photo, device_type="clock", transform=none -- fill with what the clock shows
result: 9:38
